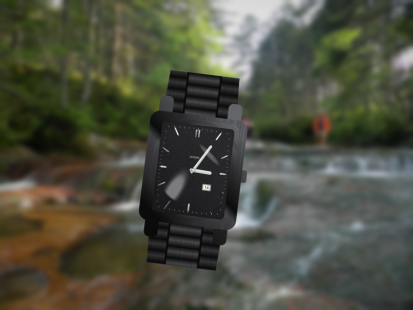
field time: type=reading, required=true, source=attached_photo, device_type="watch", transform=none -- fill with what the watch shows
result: 3:05
